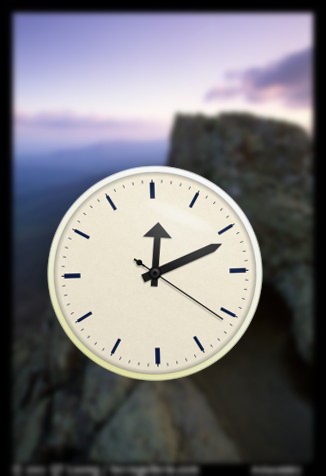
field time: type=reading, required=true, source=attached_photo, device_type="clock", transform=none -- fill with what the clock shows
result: 12:11:21
